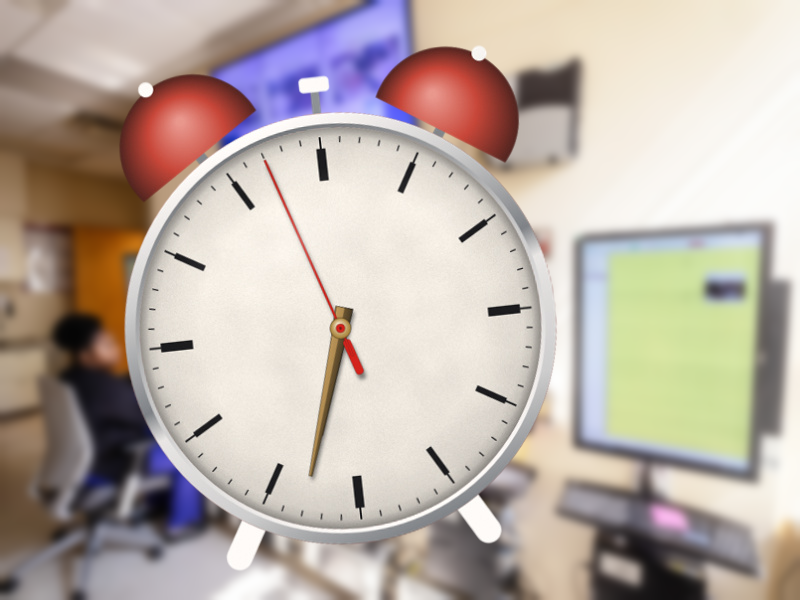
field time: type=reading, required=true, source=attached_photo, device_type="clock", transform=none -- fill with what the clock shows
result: 6:32:57
